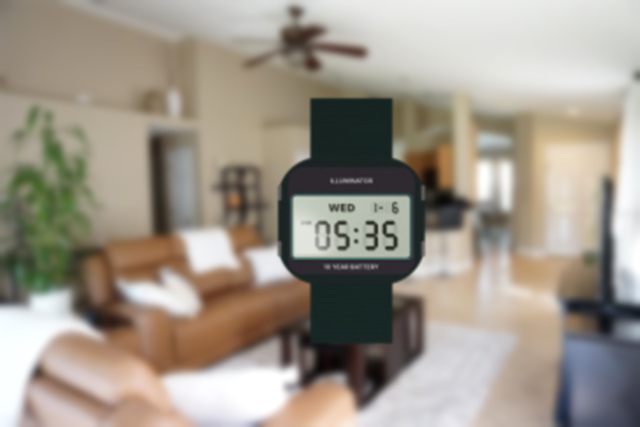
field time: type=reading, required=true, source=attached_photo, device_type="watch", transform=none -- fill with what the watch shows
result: 5:35
